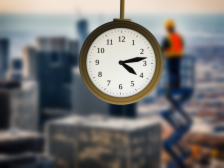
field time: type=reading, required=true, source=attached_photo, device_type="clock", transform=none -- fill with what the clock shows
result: 4:13
